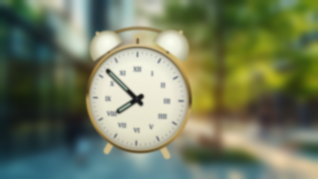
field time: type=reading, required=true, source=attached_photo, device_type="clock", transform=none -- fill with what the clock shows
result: 7:52
